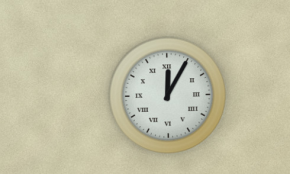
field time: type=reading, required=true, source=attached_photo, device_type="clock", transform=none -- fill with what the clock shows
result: 12:05
